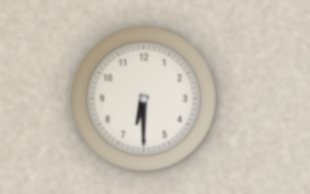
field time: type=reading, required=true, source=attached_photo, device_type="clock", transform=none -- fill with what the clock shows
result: 6:30
